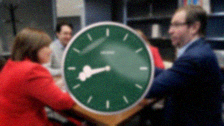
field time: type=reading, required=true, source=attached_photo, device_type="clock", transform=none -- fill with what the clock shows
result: 8:42
